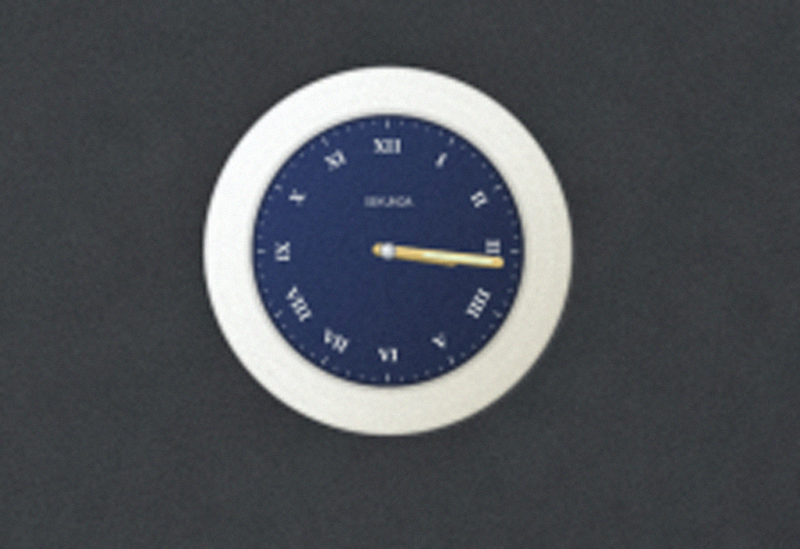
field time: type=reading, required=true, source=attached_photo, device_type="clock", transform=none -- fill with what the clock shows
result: 3:16
